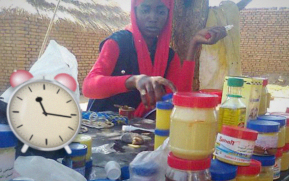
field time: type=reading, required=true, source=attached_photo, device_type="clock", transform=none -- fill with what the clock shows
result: 11:16
